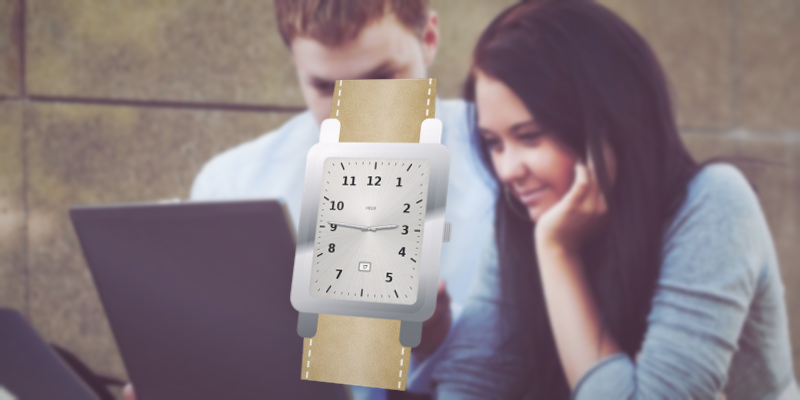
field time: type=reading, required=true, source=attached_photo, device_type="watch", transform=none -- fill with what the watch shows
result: 2:46
